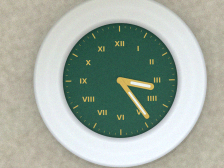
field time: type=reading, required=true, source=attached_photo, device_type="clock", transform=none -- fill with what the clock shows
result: 3:24
